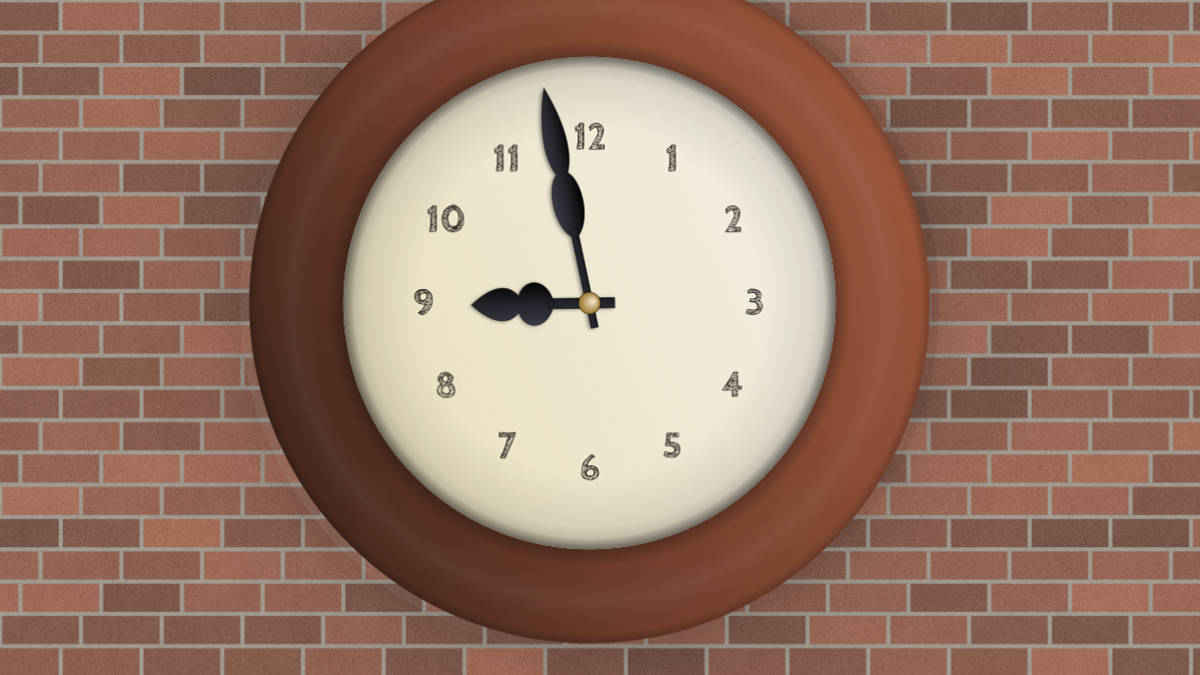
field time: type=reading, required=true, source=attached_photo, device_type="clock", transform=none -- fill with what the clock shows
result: 8:58
